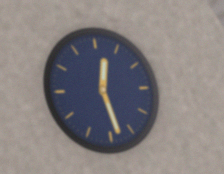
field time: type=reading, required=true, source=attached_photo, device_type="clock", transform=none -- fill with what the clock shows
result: 12:28
